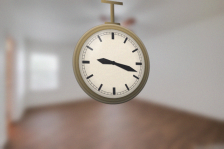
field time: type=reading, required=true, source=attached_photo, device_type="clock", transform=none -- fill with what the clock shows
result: 9:18
